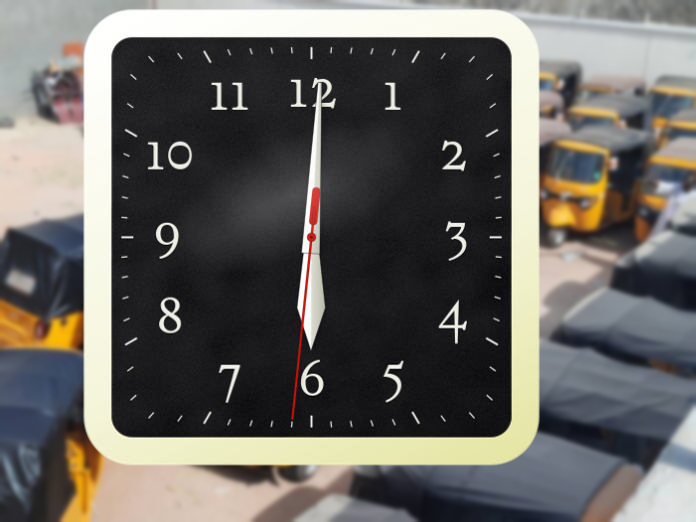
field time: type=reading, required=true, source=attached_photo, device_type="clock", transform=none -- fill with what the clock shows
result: 6:00:31
